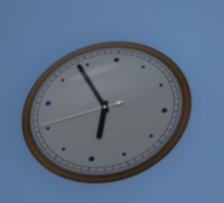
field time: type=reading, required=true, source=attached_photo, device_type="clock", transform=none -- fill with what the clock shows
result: 5:53:41
